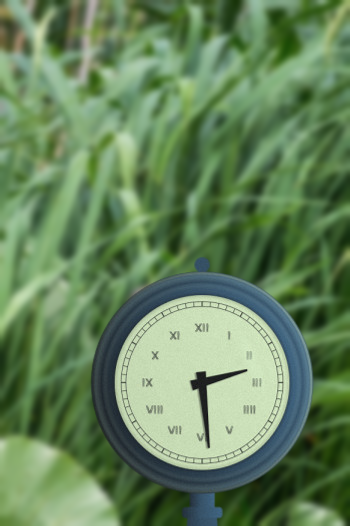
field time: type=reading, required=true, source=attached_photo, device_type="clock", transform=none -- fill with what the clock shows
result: 2:29
